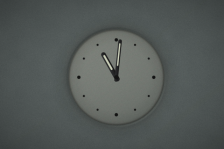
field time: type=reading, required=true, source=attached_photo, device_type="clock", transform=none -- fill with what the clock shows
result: 11:01
